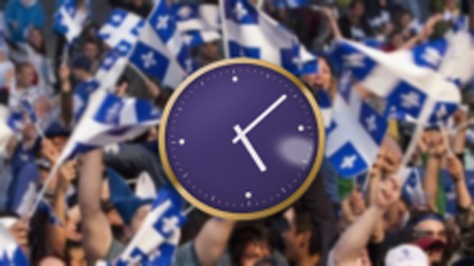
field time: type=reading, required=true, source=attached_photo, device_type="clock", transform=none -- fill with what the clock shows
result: 5:09
